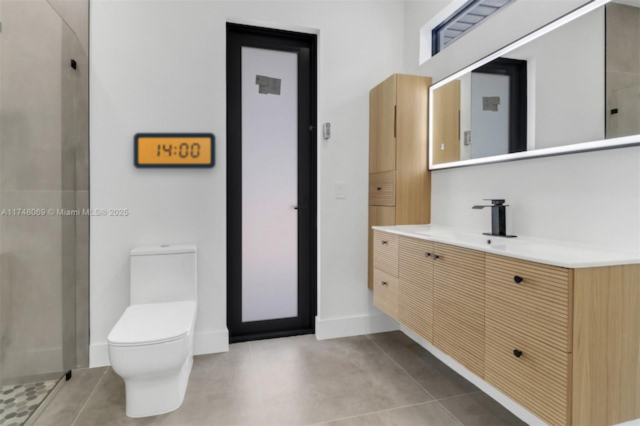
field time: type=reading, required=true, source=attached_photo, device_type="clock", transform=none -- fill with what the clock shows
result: 14:00
